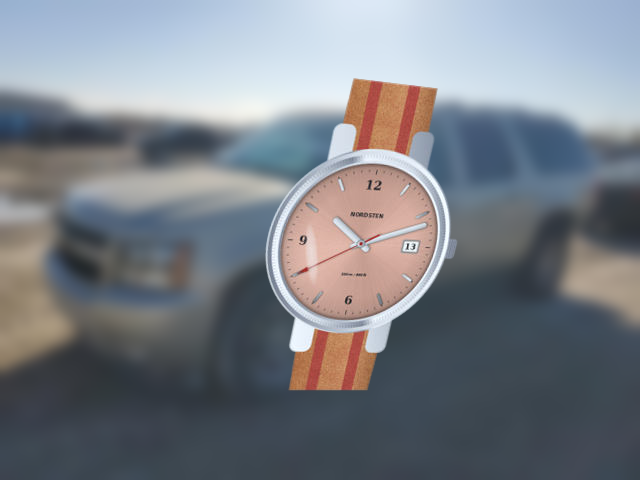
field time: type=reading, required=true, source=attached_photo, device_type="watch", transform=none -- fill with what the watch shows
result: 10:11:40
